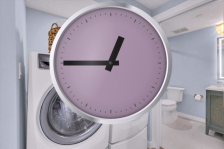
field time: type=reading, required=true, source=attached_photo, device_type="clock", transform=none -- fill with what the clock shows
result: 12:45
